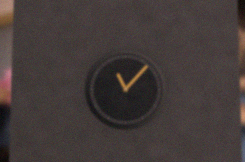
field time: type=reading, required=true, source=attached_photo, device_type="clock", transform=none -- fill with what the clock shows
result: 11:07
